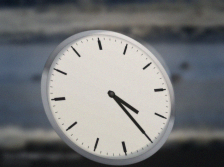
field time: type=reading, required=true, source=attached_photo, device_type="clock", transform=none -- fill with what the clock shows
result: 4:25
